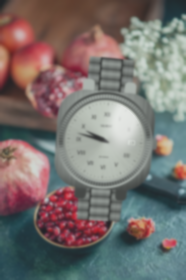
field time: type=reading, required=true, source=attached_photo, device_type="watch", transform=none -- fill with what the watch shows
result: 9:47
